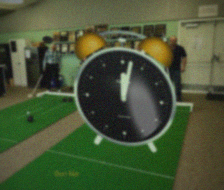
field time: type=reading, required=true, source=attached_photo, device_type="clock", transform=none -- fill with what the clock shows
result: 12:02
